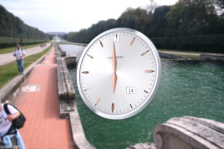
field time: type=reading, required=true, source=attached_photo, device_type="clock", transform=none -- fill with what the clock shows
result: 5:59
